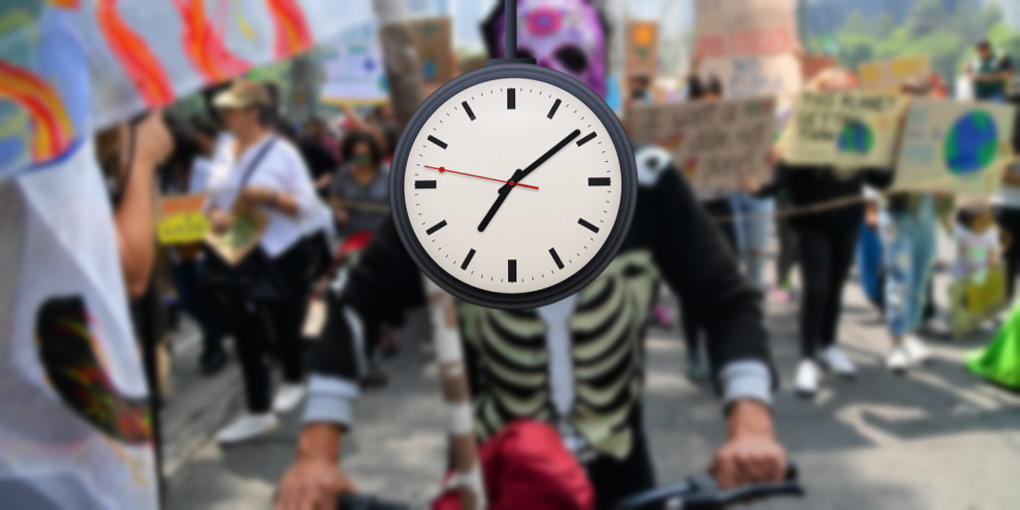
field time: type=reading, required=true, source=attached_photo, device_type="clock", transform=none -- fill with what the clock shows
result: 7:08:47
